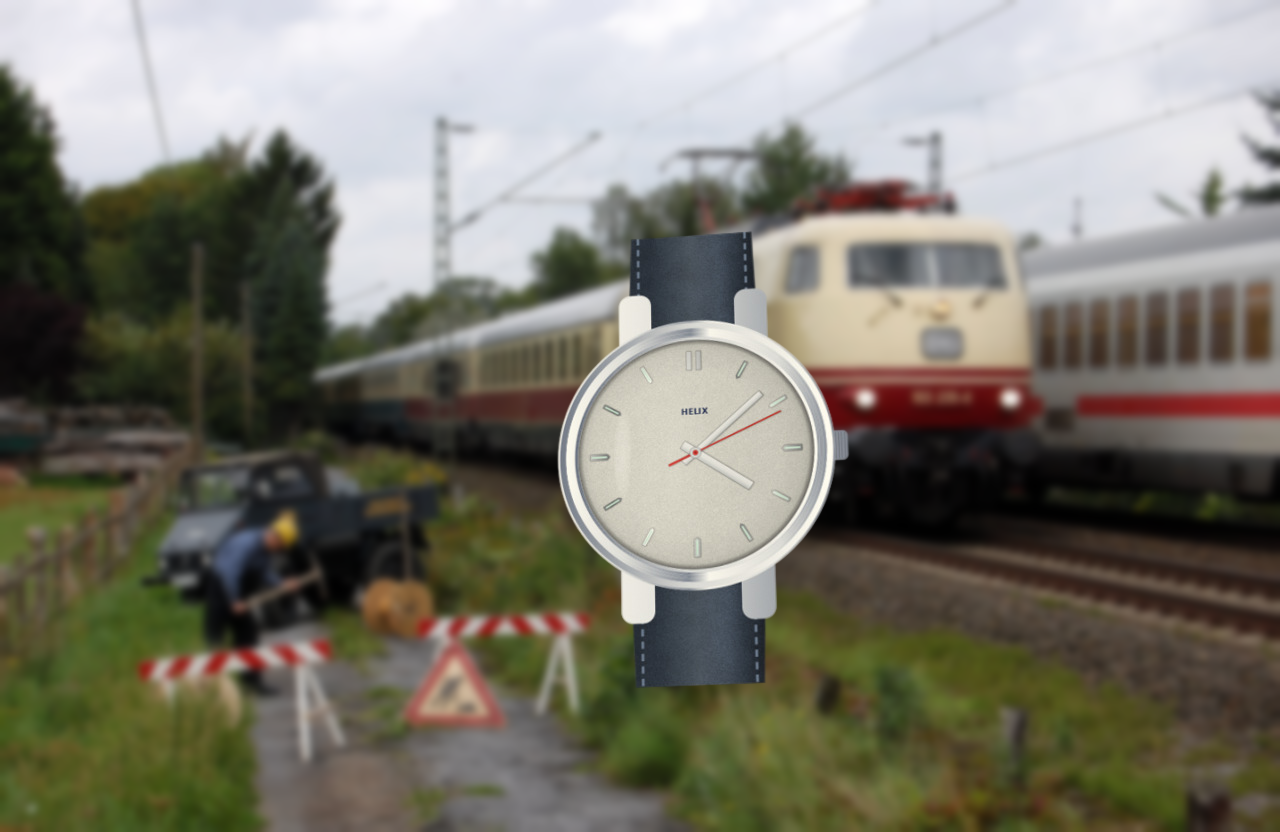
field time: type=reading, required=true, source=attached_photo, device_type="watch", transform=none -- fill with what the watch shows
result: 4:08:11
